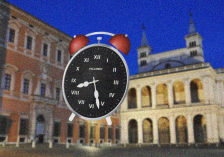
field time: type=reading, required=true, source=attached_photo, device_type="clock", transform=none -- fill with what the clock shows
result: 8:27
